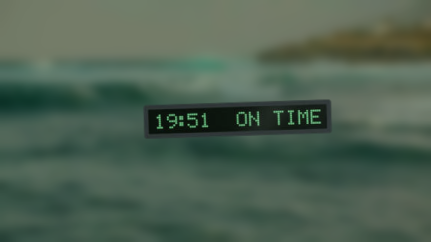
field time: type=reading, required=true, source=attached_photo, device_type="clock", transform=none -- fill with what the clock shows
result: 19:51
